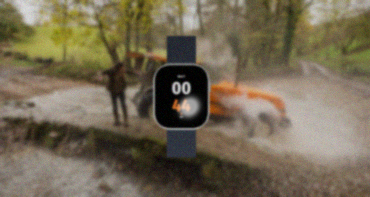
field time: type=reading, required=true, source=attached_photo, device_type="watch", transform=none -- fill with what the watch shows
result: 0:44
